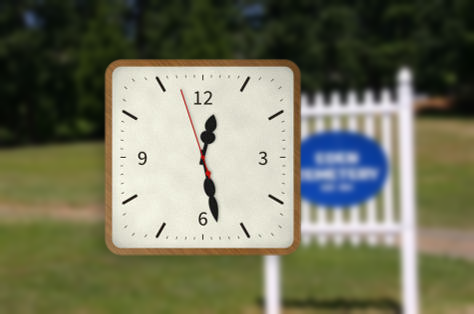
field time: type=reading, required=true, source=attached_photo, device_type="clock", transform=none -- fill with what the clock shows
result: 12:27:57
